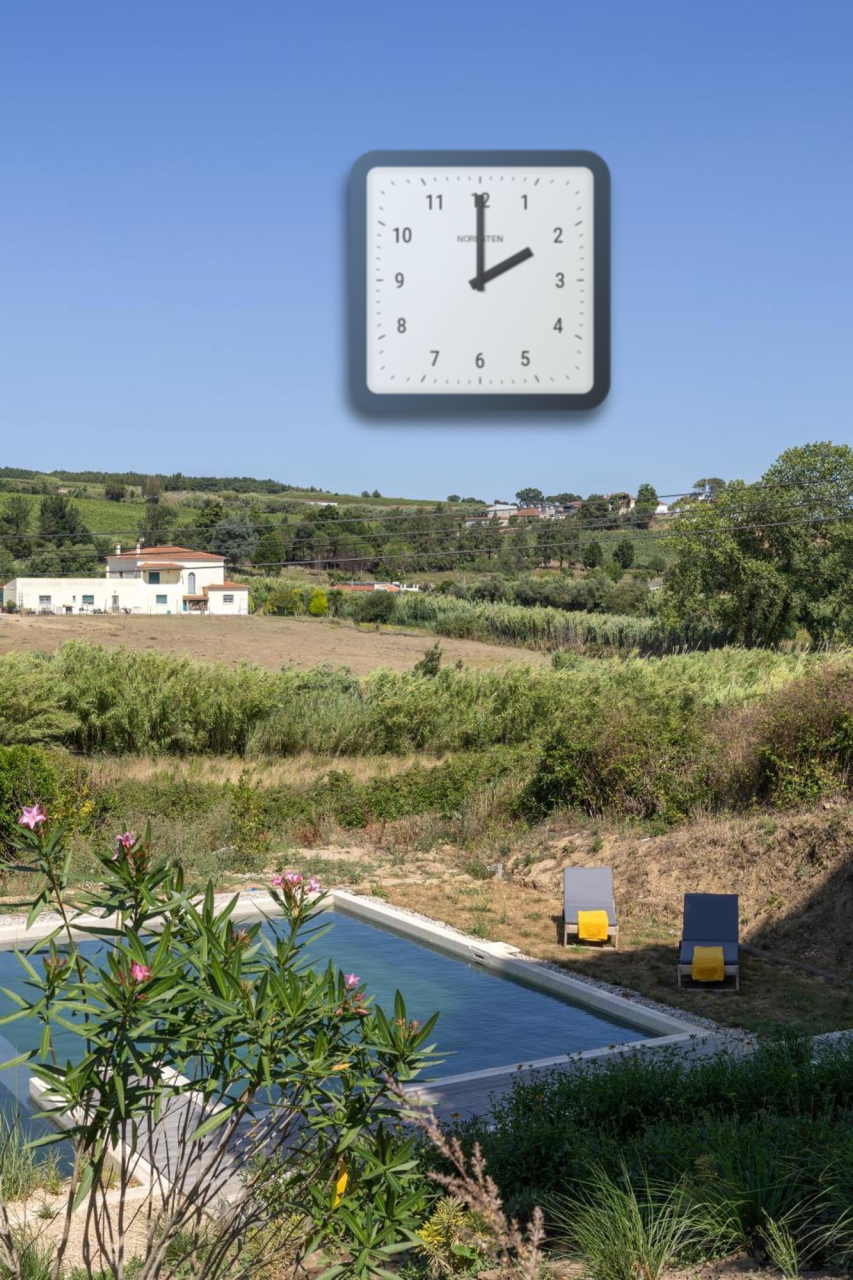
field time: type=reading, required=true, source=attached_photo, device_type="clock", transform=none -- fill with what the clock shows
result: 2:00
